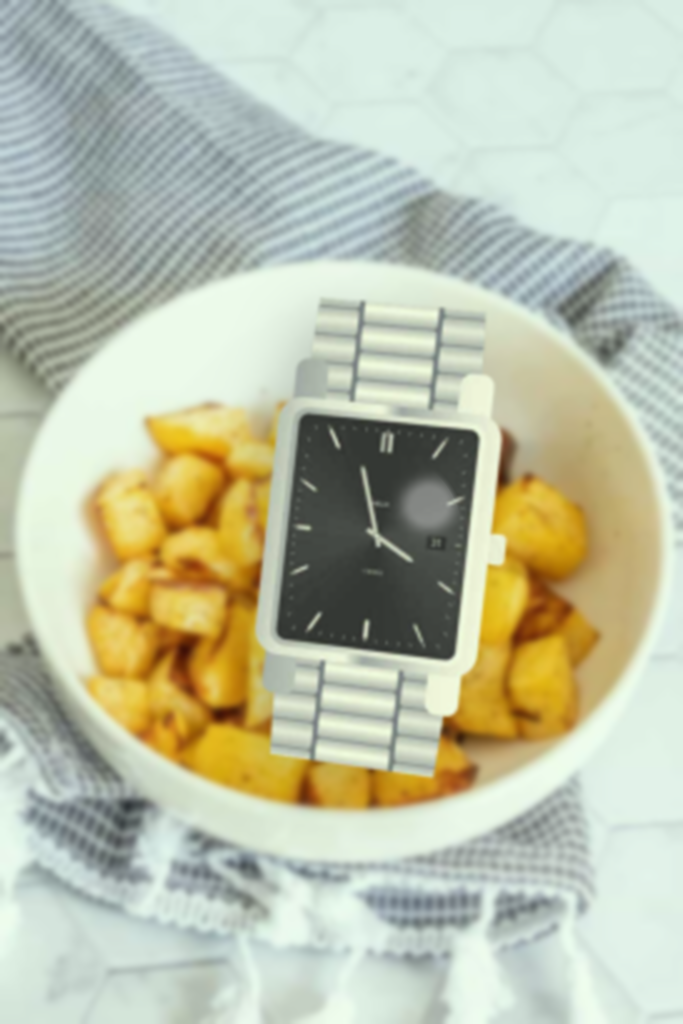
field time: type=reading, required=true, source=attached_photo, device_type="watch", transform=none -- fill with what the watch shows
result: 3:57
